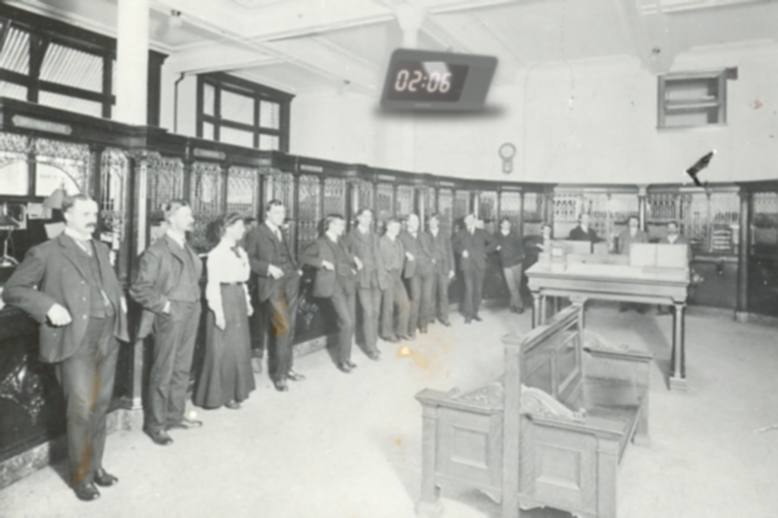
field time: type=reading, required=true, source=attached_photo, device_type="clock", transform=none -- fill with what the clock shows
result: 2:06
